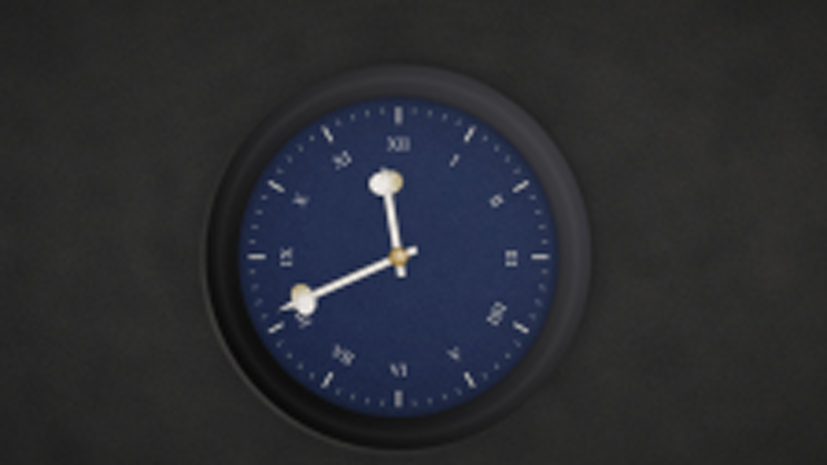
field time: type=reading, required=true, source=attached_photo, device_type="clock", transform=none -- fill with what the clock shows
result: 11:41
